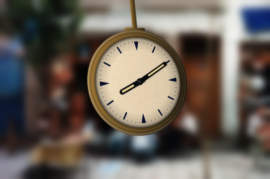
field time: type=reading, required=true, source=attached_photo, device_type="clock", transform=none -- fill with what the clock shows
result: 8:10
